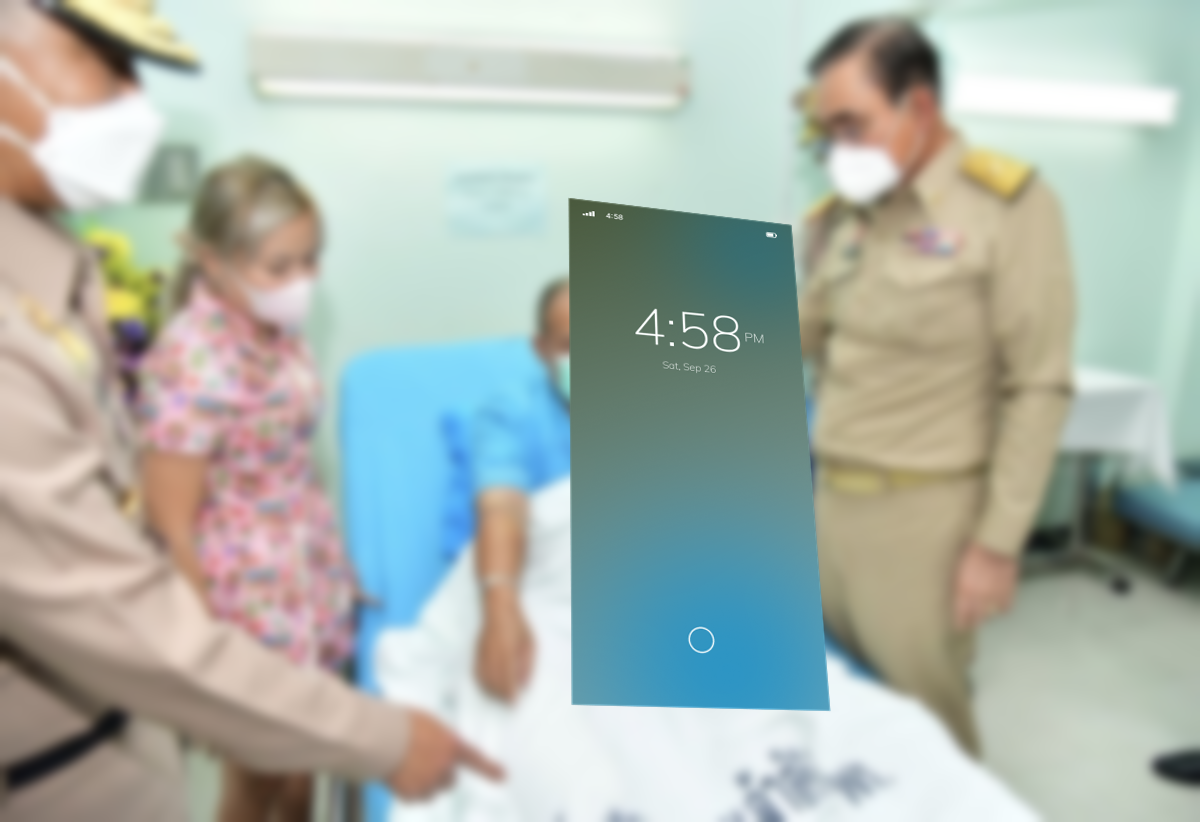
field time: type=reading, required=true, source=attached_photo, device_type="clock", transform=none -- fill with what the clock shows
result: 4:58
